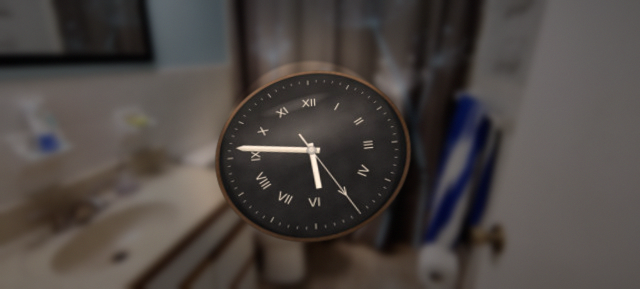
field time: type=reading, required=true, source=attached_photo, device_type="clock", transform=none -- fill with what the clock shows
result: 5:46:25
